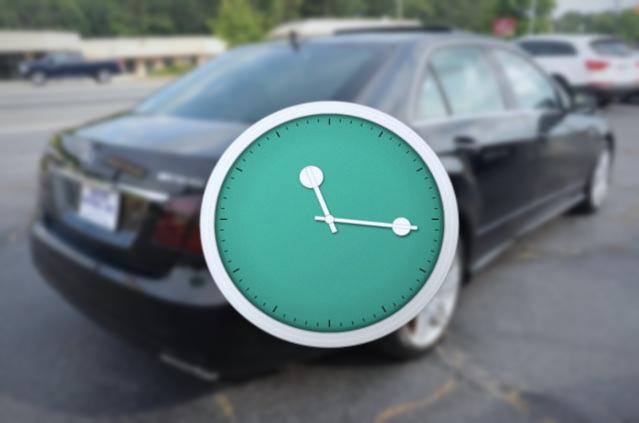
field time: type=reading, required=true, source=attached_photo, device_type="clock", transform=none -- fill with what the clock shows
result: 11:16
